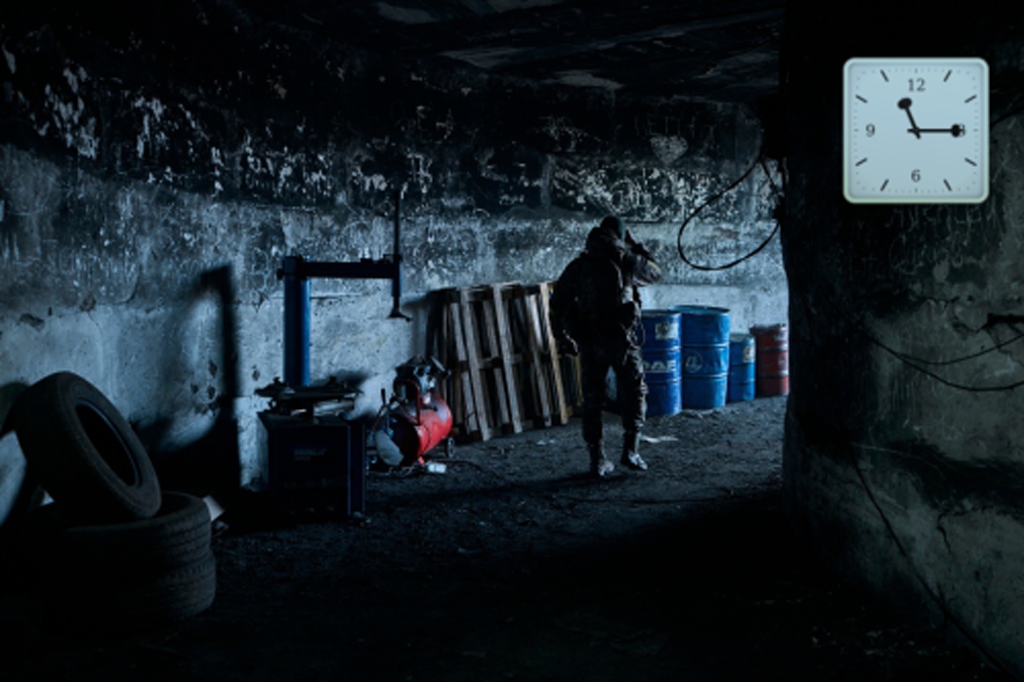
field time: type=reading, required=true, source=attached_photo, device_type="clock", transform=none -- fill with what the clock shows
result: 11:15
